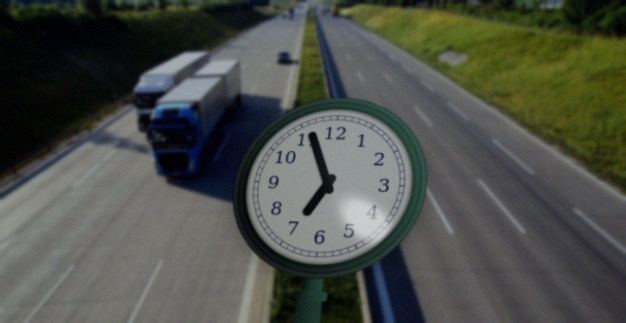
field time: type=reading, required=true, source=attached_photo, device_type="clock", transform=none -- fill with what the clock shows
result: 6:56
